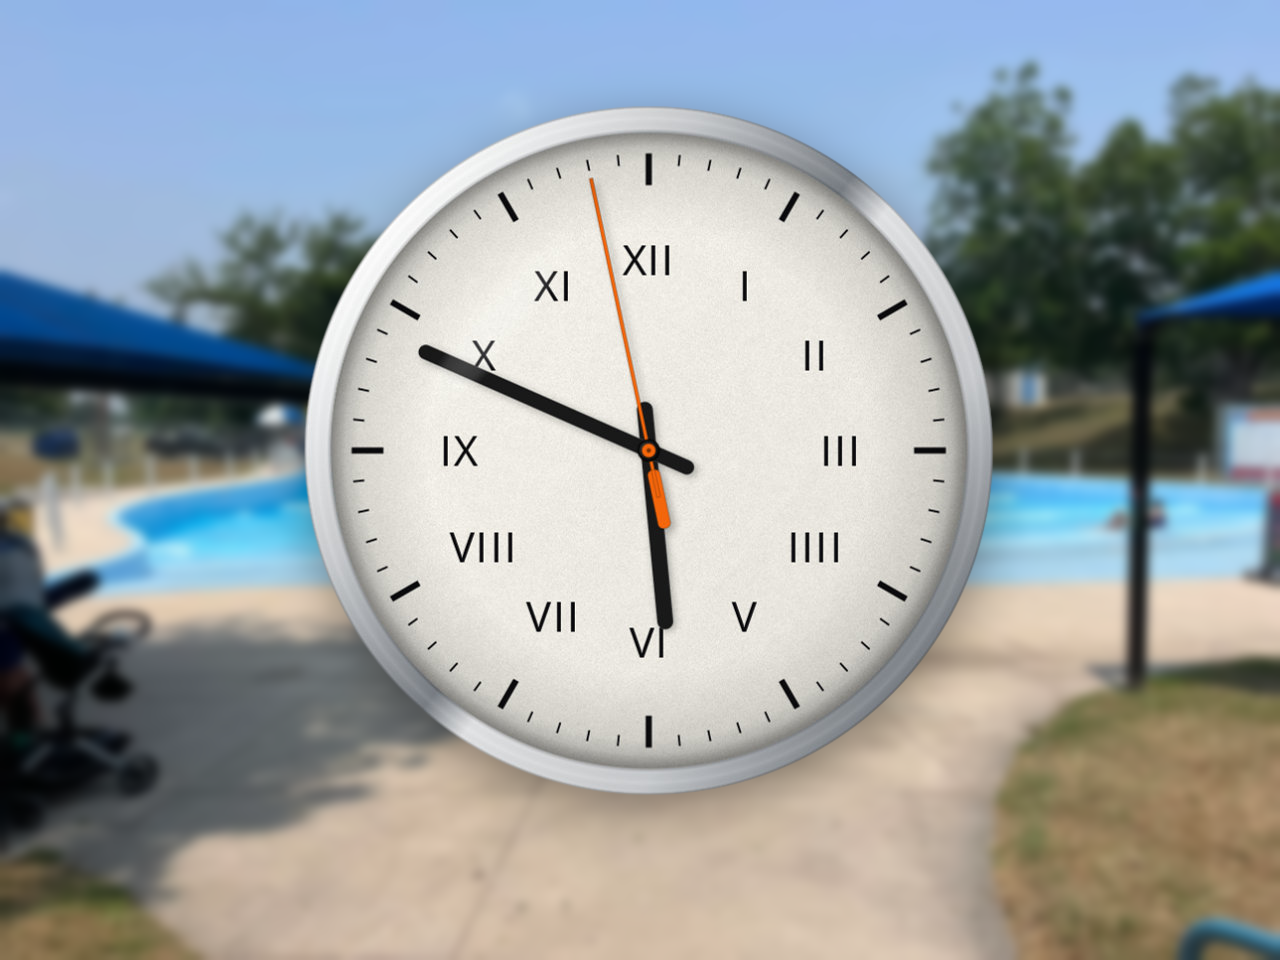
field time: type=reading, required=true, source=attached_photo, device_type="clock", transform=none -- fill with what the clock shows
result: 5:48:58
